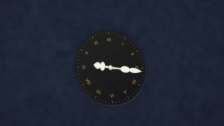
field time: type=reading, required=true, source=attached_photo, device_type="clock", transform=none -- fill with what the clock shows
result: 9:16
